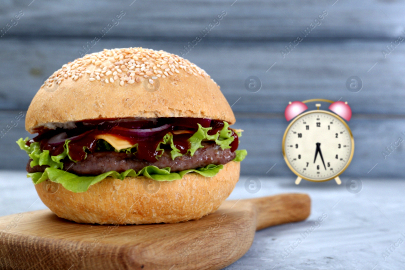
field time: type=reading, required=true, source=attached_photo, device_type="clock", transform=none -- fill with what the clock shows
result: 6:27
